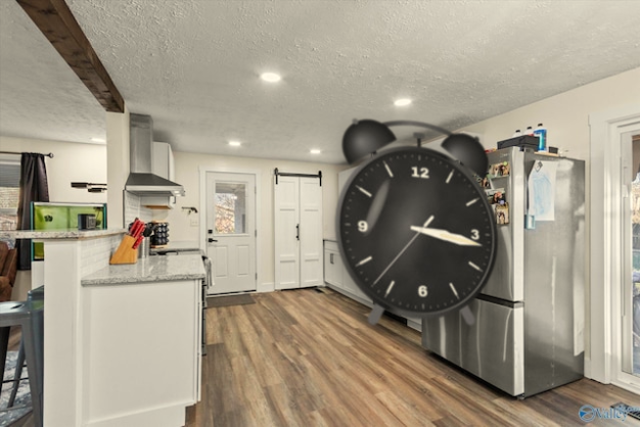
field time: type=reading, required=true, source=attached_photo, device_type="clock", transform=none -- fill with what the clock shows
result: 3:16:37
